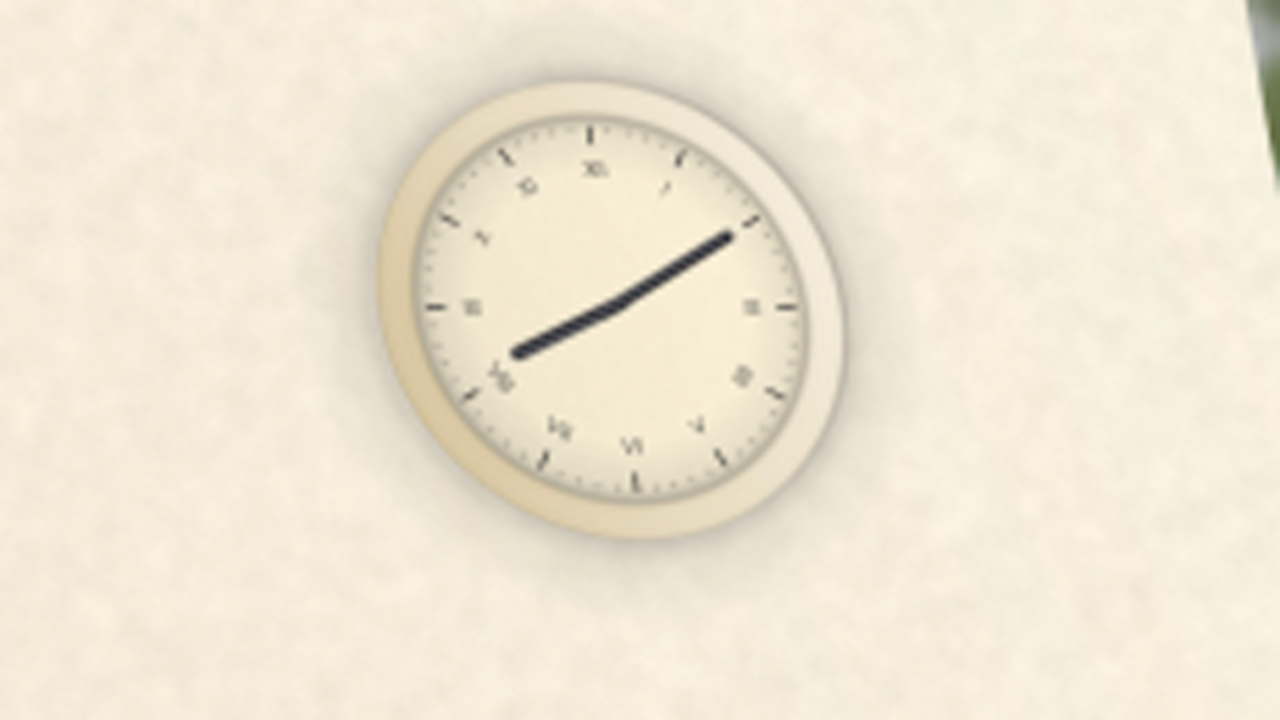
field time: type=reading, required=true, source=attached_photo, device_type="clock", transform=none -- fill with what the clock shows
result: 8:10
